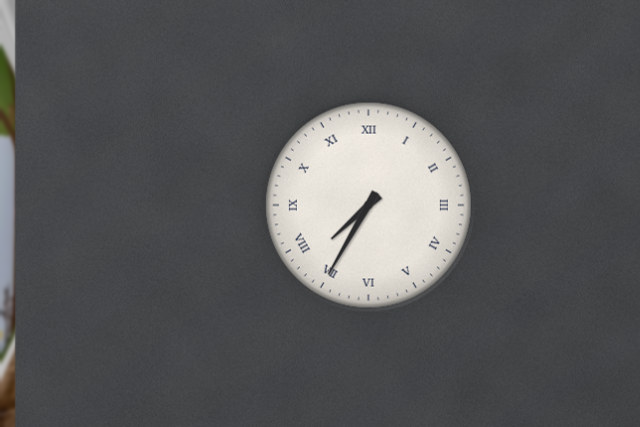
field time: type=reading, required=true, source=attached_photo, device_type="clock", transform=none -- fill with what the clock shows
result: 7:35
